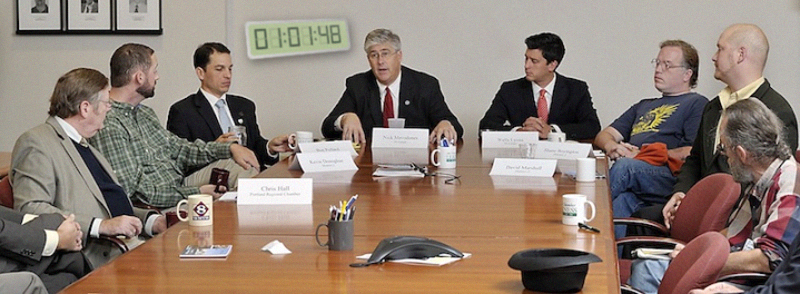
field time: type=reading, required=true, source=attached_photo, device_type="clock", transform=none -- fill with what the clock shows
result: 1:01:48
